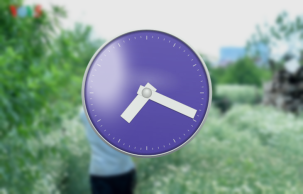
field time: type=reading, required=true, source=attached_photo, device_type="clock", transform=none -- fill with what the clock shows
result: 7:19
